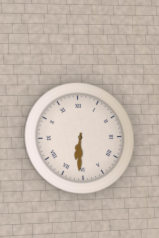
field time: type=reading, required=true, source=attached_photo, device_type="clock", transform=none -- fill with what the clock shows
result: 6:31
